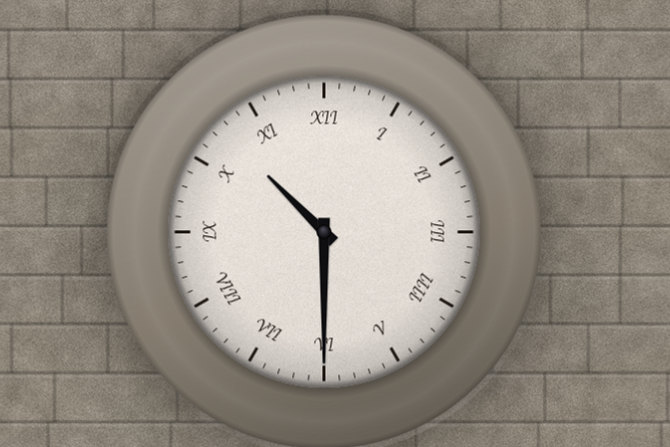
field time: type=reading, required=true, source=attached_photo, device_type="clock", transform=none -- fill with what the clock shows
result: 10:30
